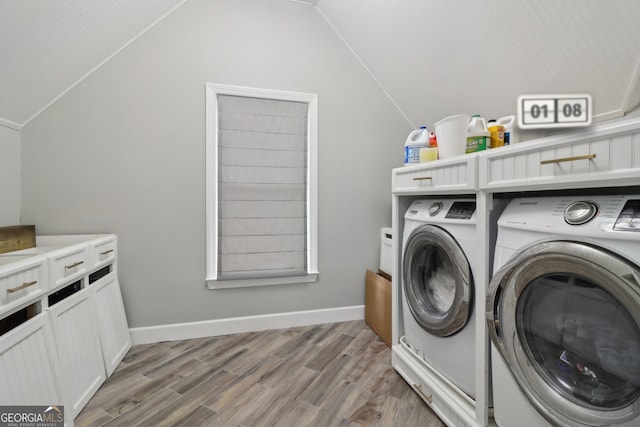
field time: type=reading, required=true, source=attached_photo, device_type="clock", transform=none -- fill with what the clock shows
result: 1:08
